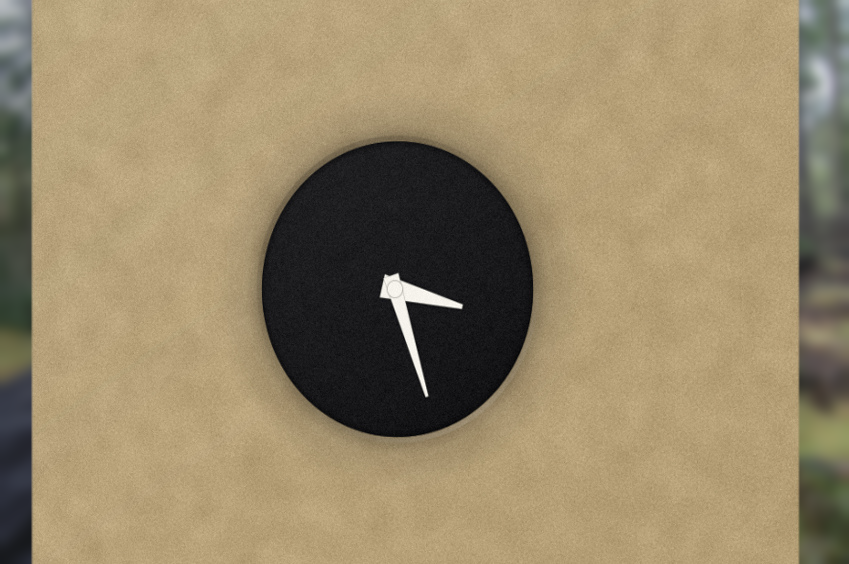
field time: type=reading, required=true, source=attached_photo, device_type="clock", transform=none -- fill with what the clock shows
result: 3:27
